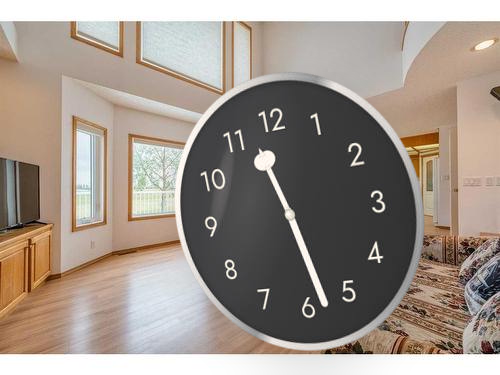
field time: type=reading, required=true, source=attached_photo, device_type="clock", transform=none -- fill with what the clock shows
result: 11:28
